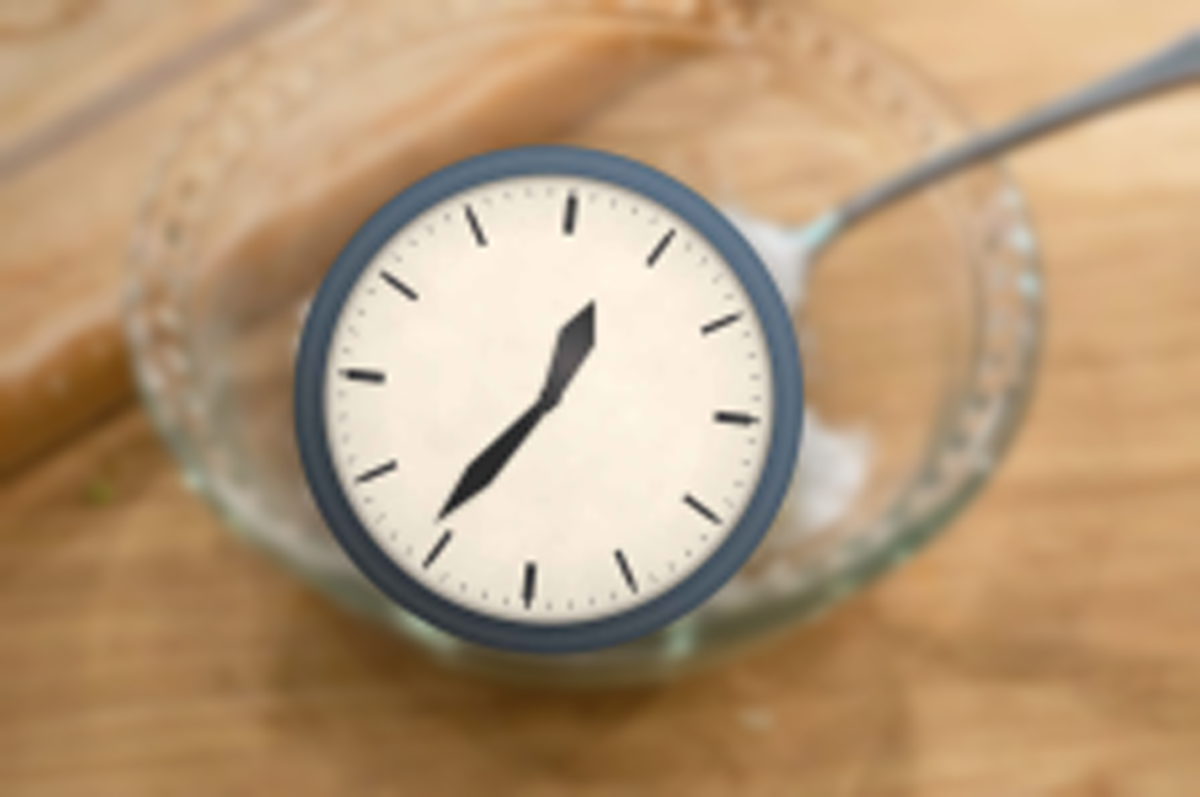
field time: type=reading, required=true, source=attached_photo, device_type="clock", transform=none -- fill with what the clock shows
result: 12:36
